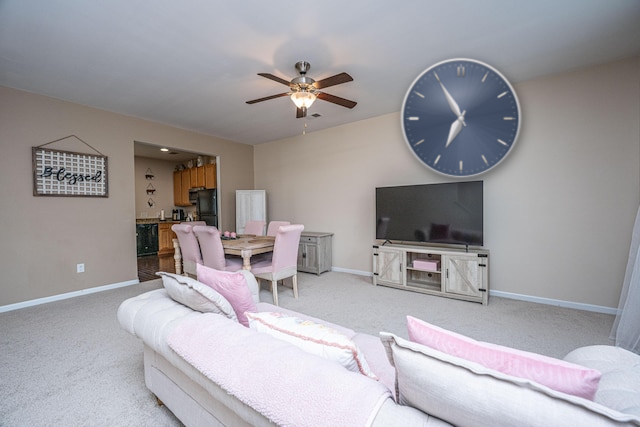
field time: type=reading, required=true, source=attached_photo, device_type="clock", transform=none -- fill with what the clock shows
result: 6:55
